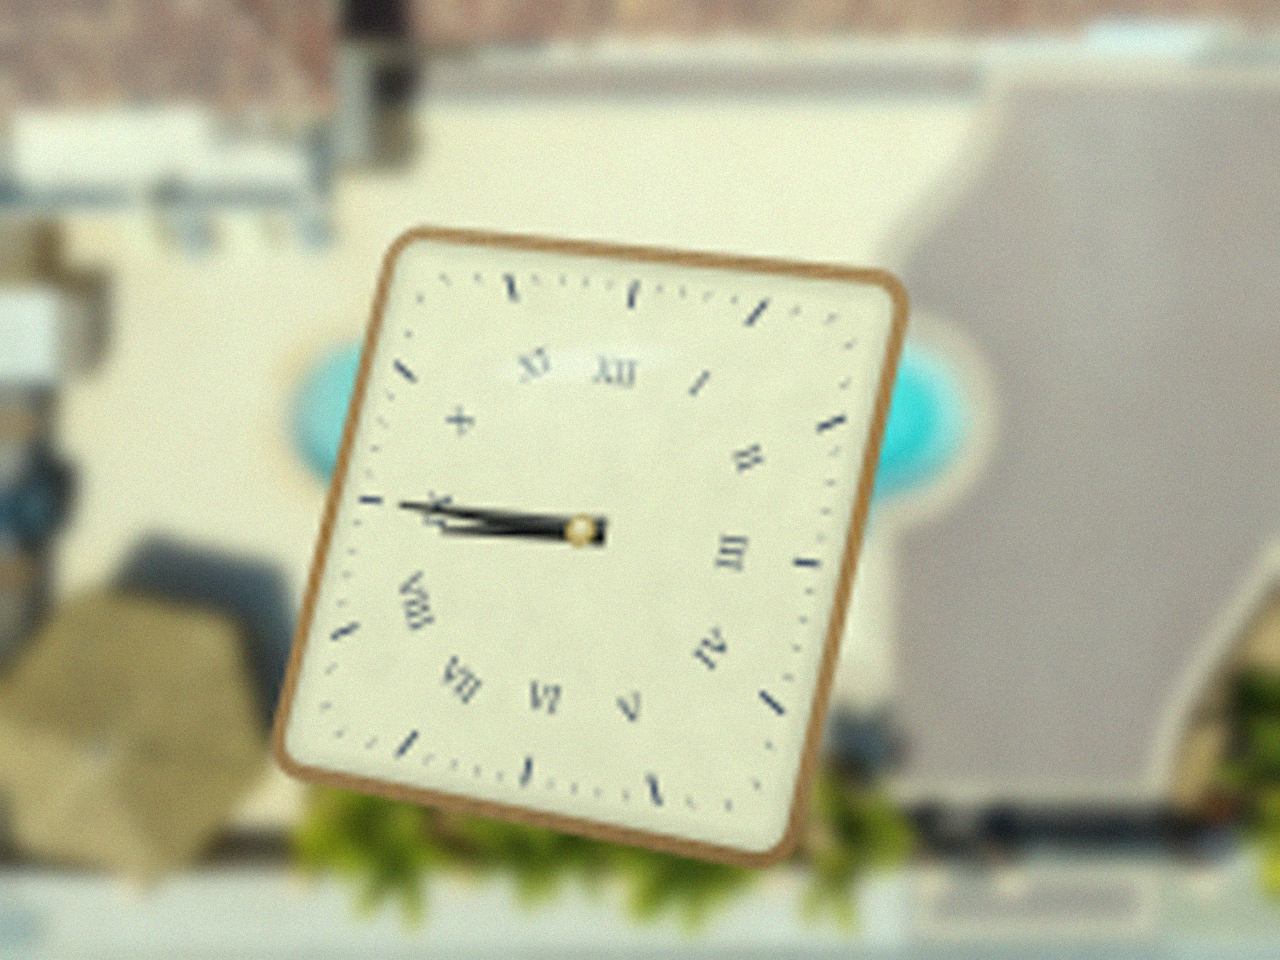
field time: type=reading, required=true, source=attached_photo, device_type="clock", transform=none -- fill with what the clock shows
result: 8:45
